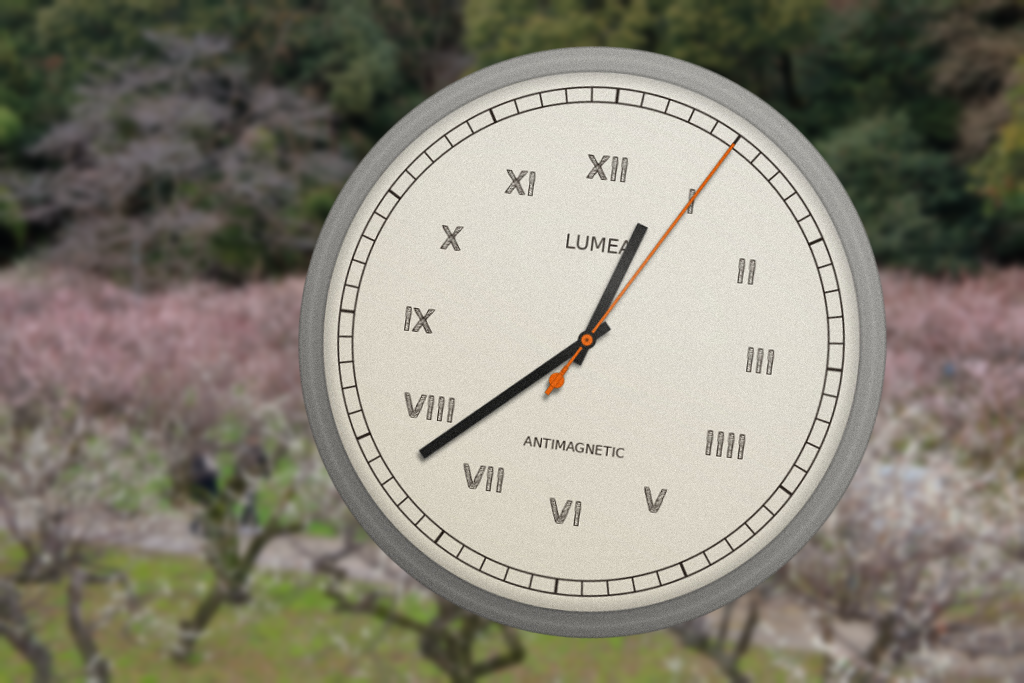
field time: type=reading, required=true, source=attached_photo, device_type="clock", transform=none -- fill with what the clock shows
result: 12:38:05
